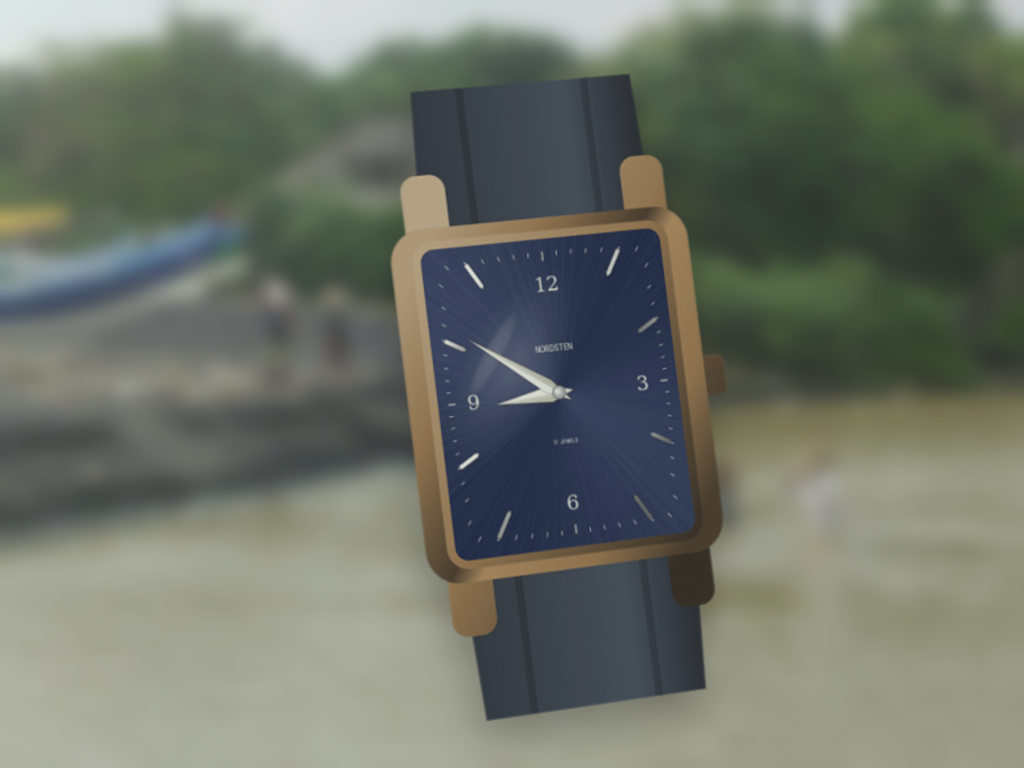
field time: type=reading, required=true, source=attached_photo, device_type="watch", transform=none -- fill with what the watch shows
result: 8:51
